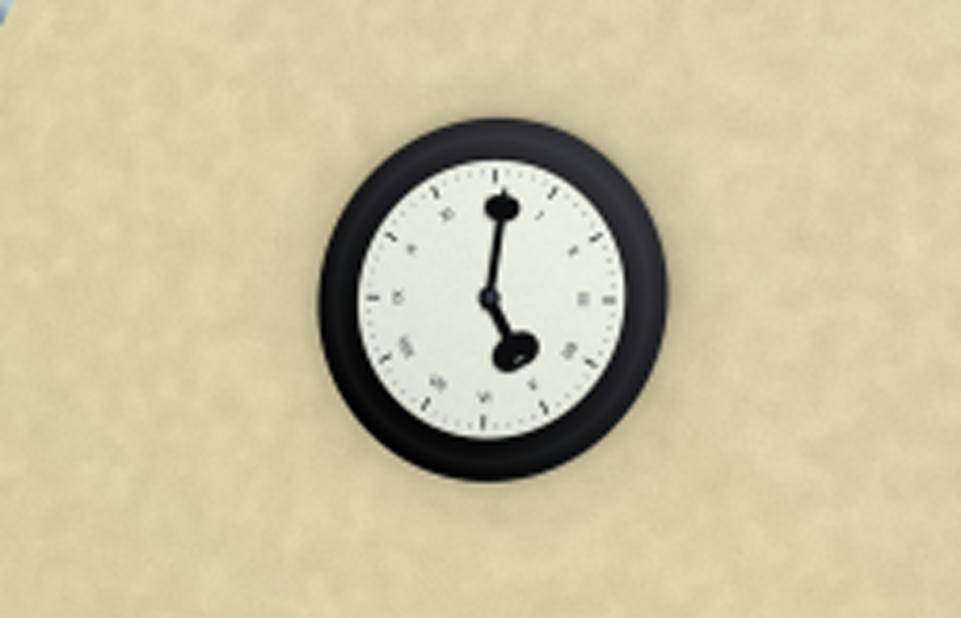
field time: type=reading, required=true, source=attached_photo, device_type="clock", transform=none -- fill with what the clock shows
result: 5:01
